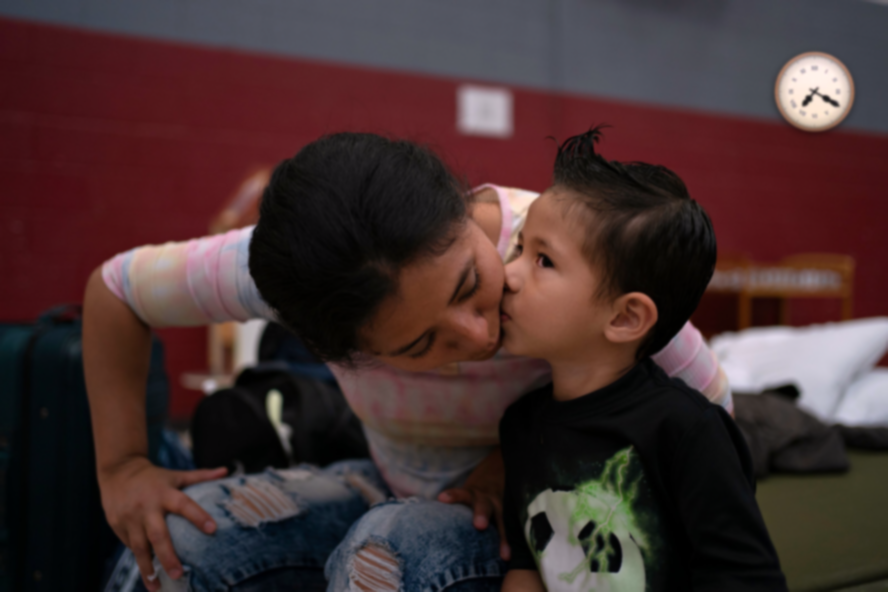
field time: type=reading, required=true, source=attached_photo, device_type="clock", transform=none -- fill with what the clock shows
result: 7:20
